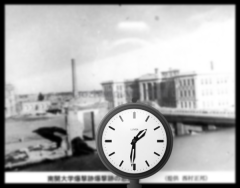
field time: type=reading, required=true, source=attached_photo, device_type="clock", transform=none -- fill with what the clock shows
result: 1:31
